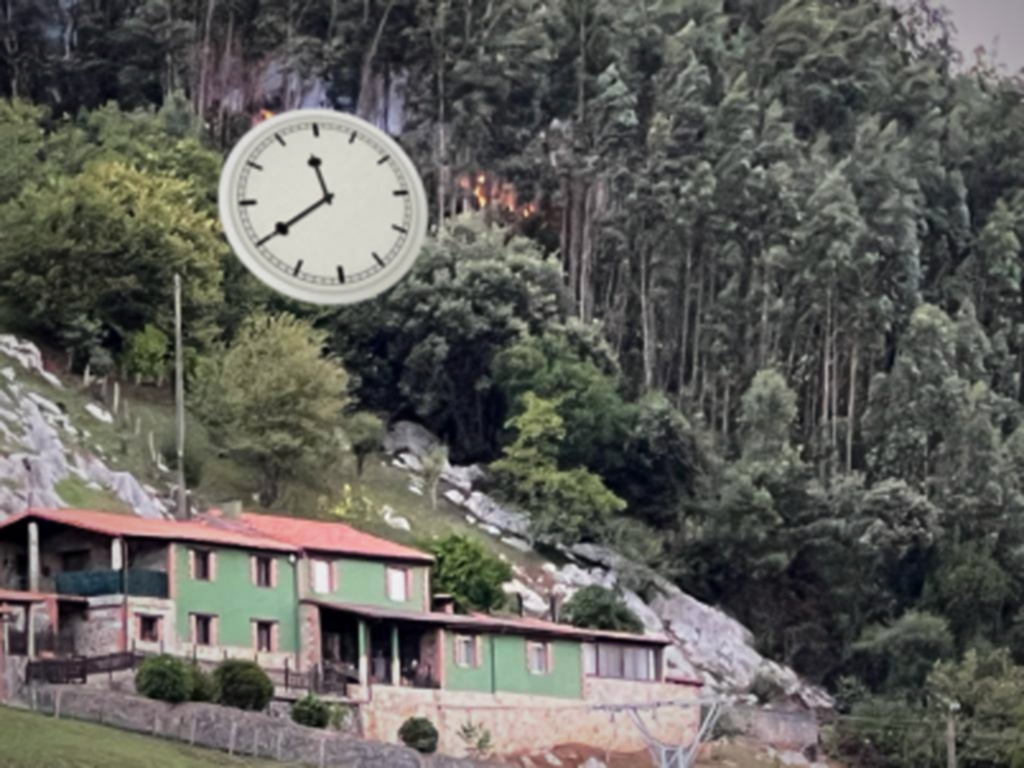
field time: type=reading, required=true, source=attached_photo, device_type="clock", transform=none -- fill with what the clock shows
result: 11:40
